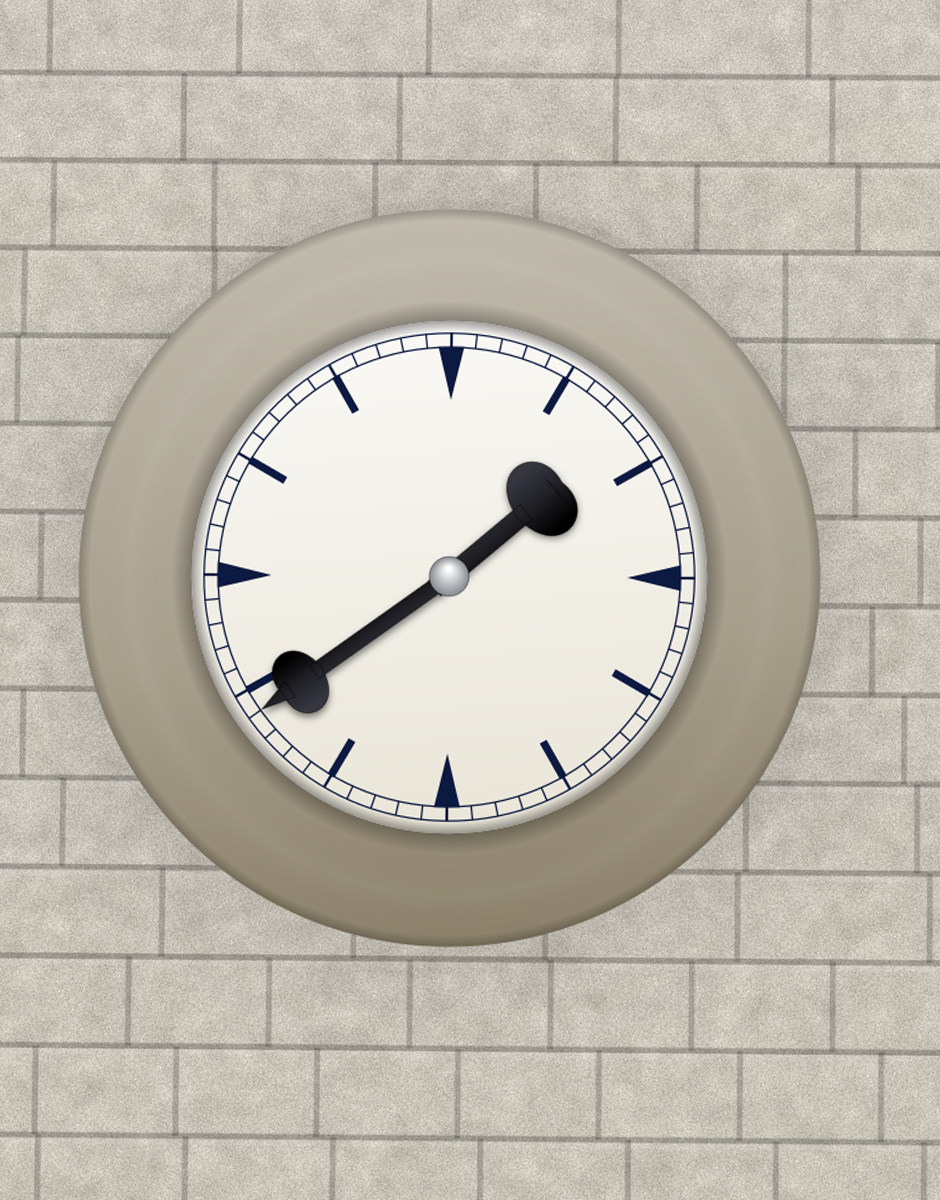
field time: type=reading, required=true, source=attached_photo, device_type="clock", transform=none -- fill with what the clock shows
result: 1:39
